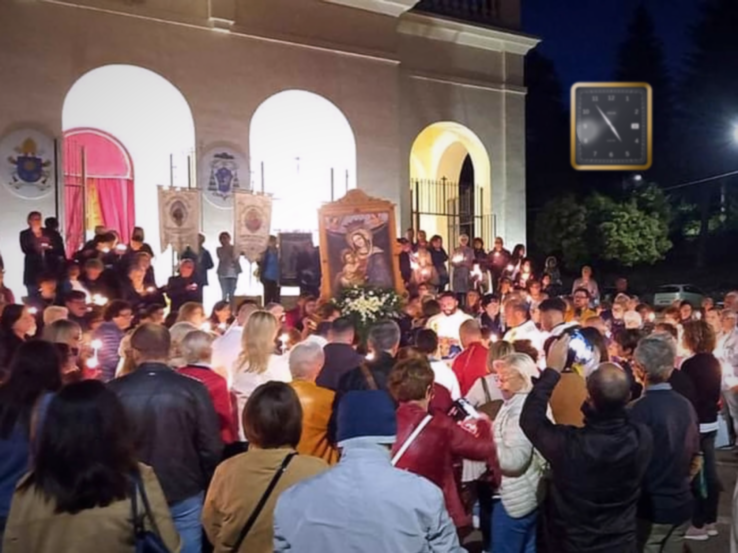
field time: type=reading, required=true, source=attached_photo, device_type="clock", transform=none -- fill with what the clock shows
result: 4:54
